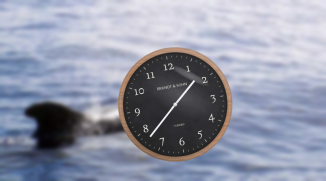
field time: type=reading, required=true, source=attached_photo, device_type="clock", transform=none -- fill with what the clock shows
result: 1:38
